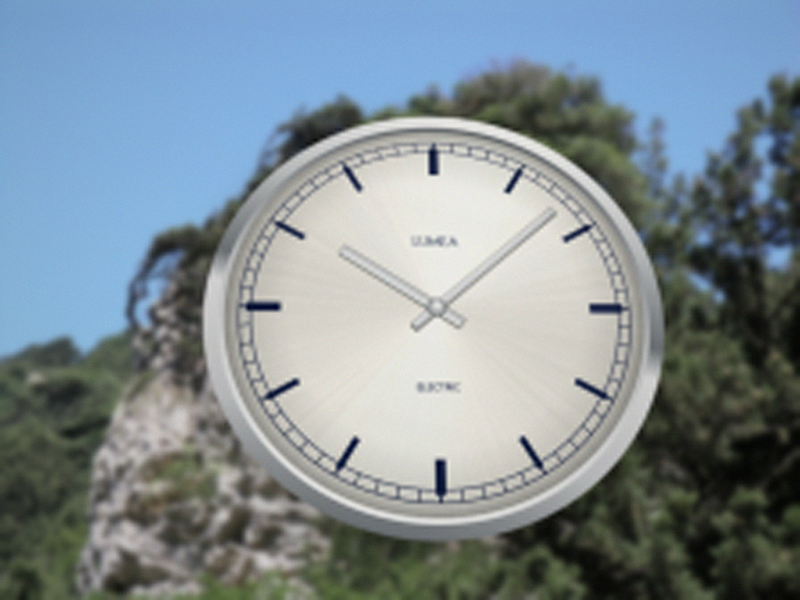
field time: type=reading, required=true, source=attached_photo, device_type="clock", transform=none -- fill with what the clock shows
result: 10:08
